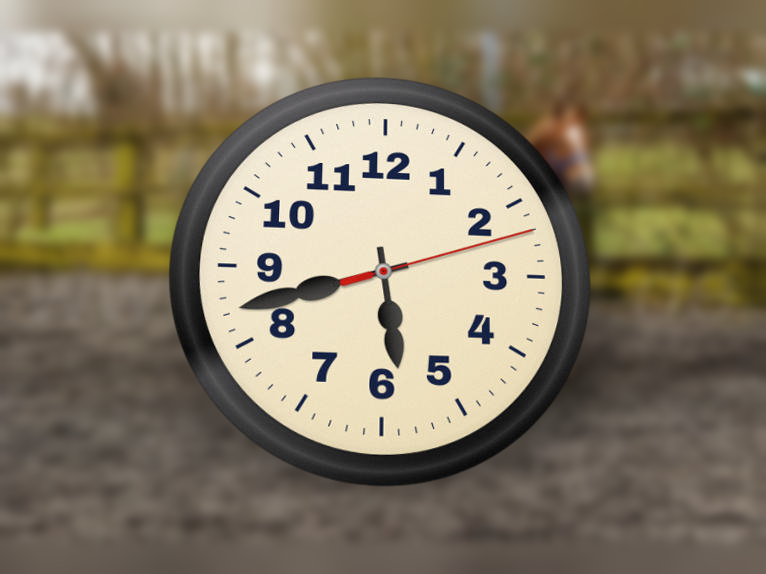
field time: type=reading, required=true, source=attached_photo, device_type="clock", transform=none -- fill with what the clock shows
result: 5:42:12
